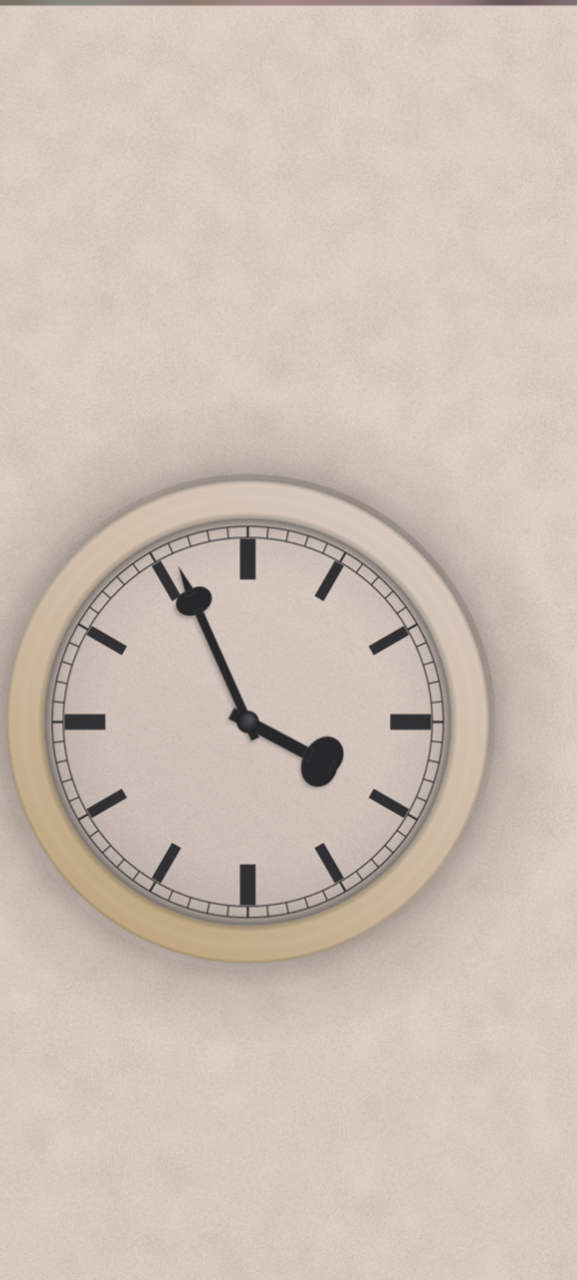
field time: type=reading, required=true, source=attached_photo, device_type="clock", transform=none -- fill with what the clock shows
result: 3:56
